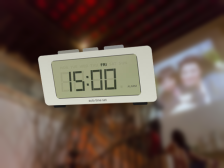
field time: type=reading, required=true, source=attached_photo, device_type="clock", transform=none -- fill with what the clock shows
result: 15:00
